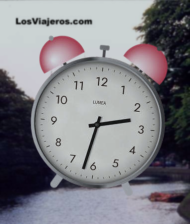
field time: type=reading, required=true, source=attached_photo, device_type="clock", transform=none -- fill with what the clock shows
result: 2:32
